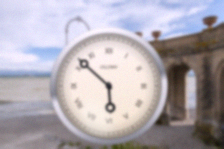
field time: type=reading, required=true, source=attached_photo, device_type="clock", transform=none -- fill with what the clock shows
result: 5:52
